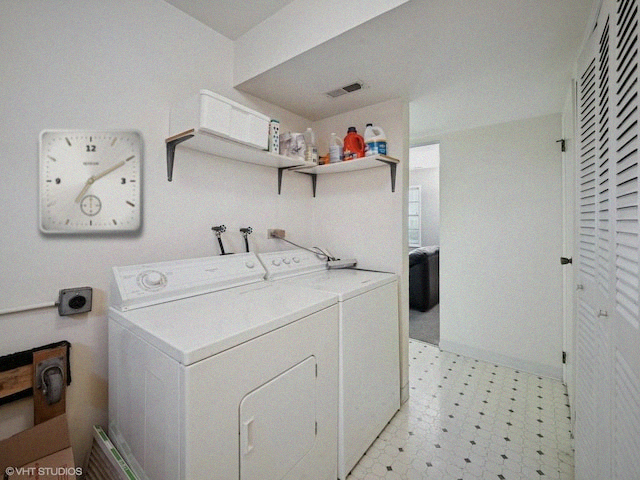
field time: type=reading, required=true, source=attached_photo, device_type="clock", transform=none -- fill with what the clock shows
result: 7:10
